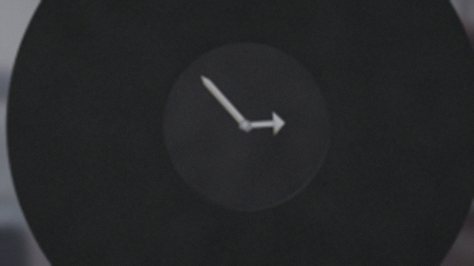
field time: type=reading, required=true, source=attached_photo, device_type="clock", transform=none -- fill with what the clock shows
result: 2:53
